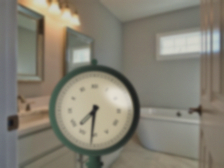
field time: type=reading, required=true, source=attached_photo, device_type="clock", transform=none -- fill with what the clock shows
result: 7:31
